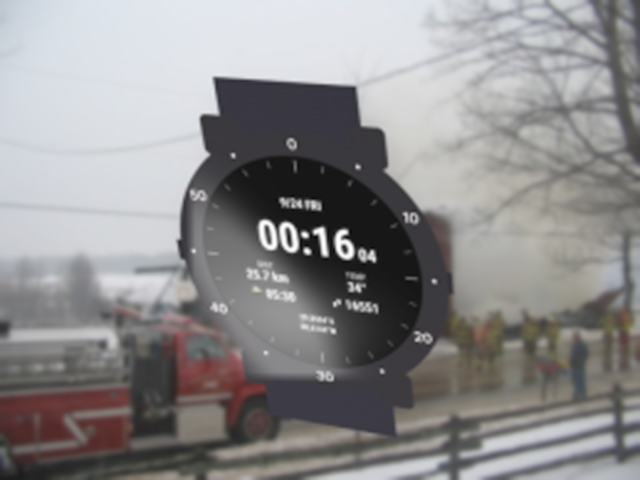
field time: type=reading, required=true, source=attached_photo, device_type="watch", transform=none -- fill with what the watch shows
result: 0:16
